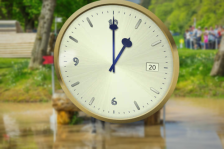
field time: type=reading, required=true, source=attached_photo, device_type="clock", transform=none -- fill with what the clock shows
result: 1:00
